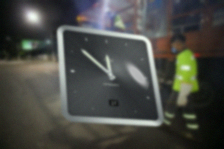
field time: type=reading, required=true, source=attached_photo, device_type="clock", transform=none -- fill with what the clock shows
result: 11:52
